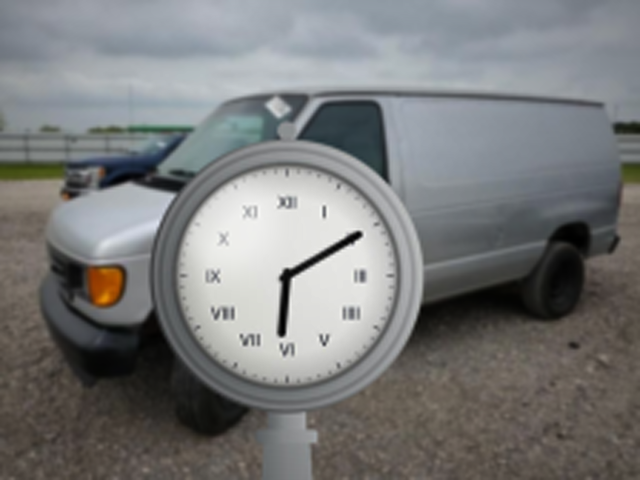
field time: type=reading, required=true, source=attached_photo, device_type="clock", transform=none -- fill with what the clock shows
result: 6:10
